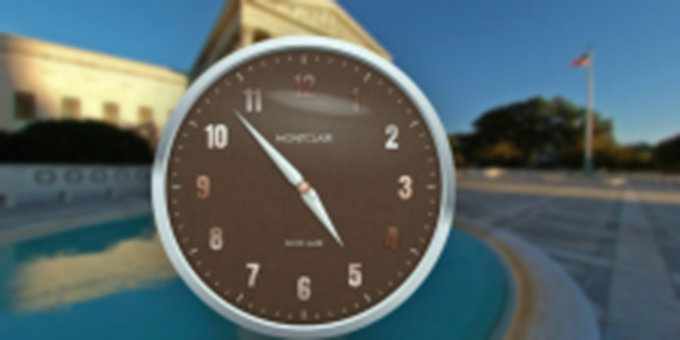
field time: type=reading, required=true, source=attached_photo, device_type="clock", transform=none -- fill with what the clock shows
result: 4:53
